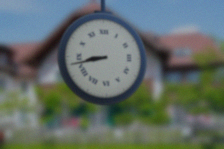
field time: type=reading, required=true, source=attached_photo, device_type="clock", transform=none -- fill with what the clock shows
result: 8:43
